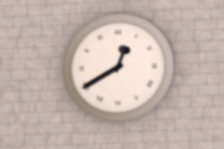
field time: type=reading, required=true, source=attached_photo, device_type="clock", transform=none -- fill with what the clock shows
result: 12:40
